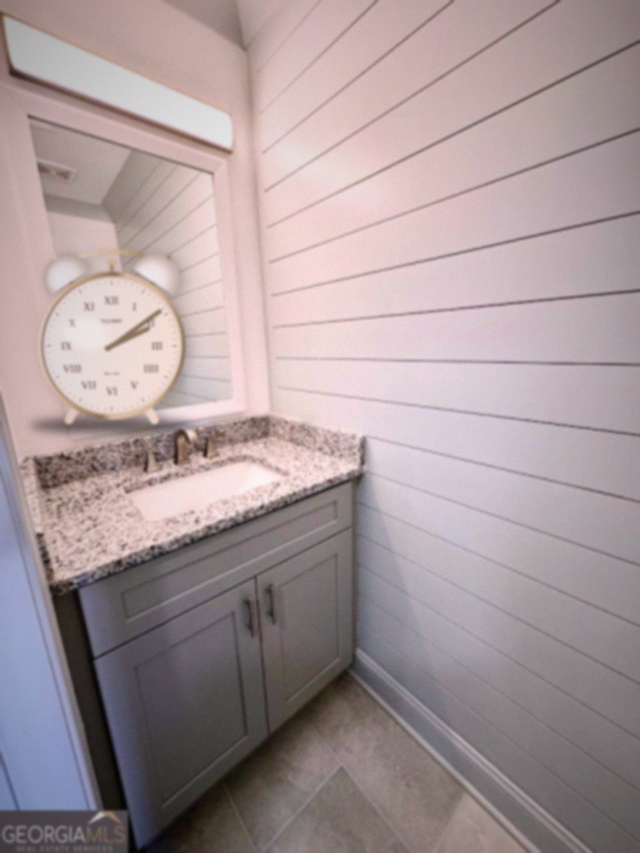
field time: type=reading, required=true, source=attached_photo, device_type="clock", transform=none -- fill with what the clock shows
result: 2:09
